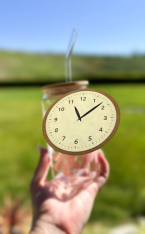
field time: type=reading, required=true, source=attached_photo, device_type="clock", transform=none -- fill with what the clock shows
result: 11:08
